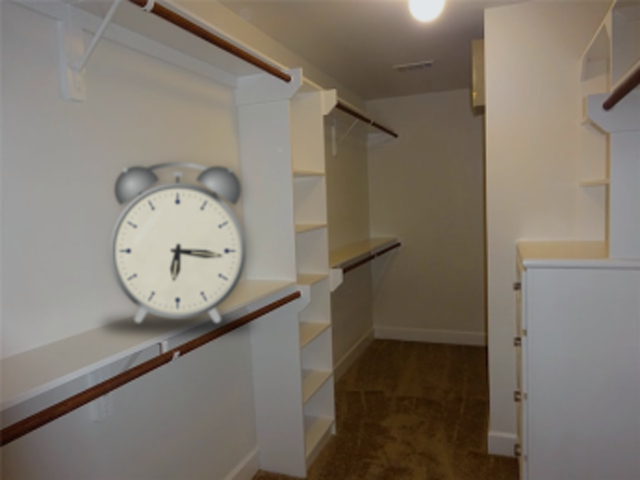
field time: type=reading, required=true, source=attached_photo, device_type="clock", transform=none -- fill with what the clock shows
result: 6:16
